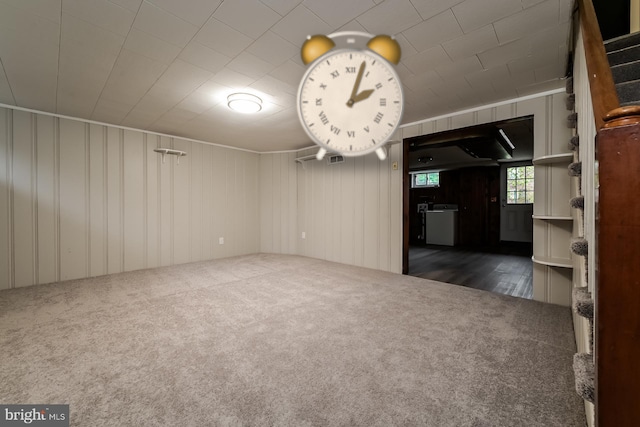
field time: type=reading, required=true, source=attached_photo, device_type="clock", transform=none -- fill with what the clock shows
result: 2:03
